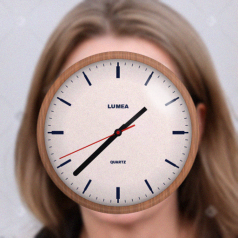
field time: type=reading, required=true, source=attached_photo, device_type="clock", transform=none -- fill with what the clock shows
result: 1:37:41
